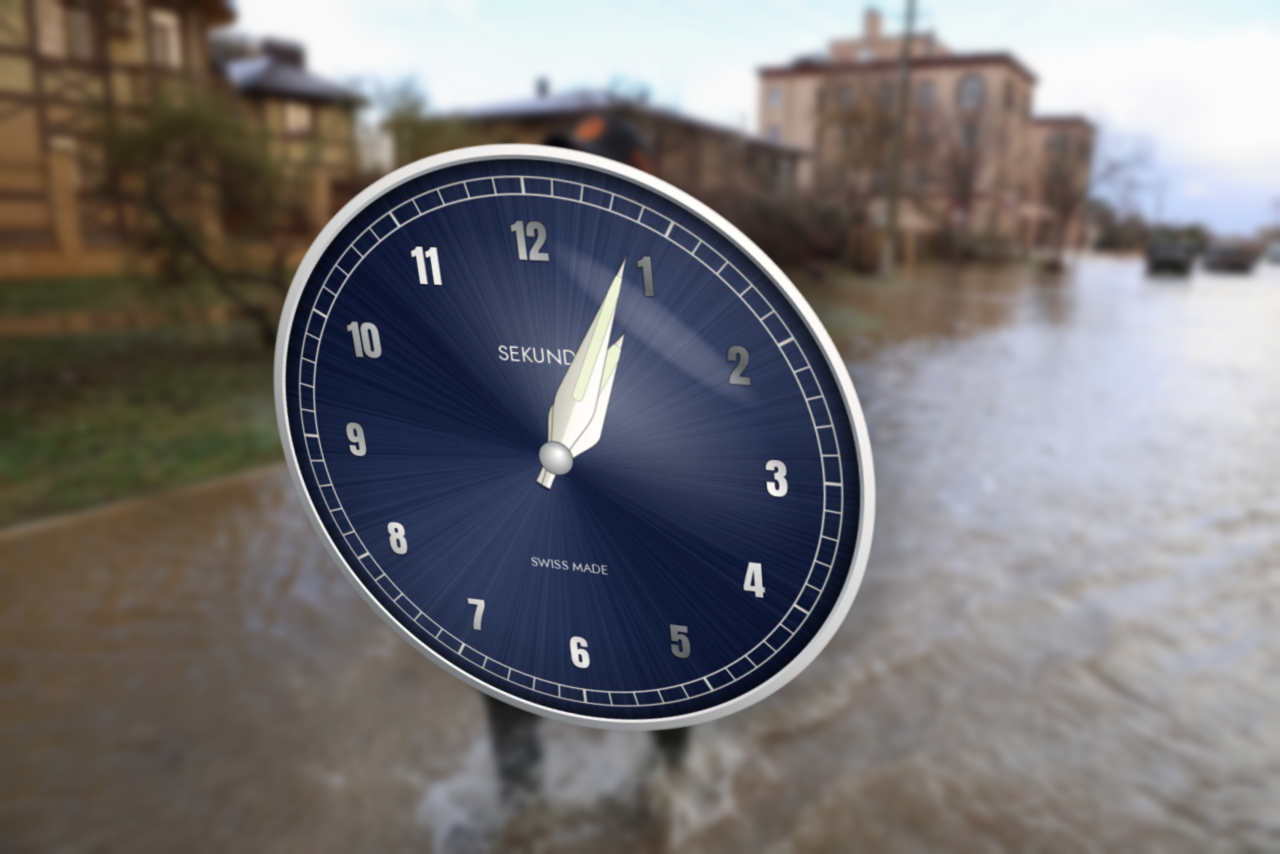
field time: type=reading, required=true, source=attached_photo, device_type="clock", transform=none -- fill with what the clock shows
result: 1:04
